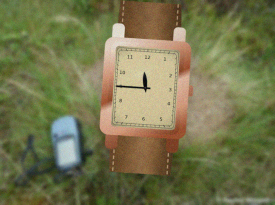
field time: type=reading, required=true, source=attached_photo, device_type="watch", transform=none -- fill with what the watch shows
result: 11:45
